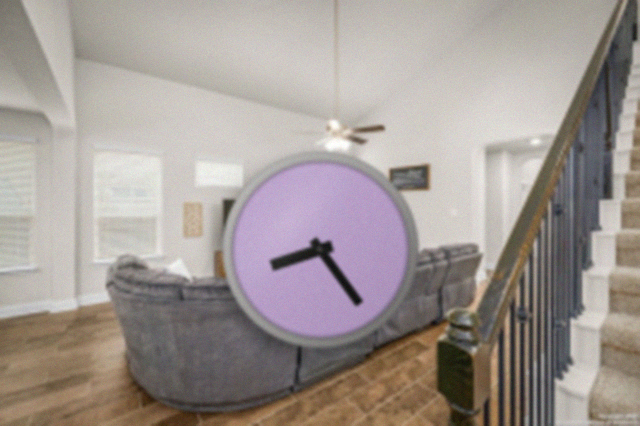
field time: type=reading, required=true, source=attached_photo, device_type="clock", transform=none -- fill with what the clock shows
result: 8:24
